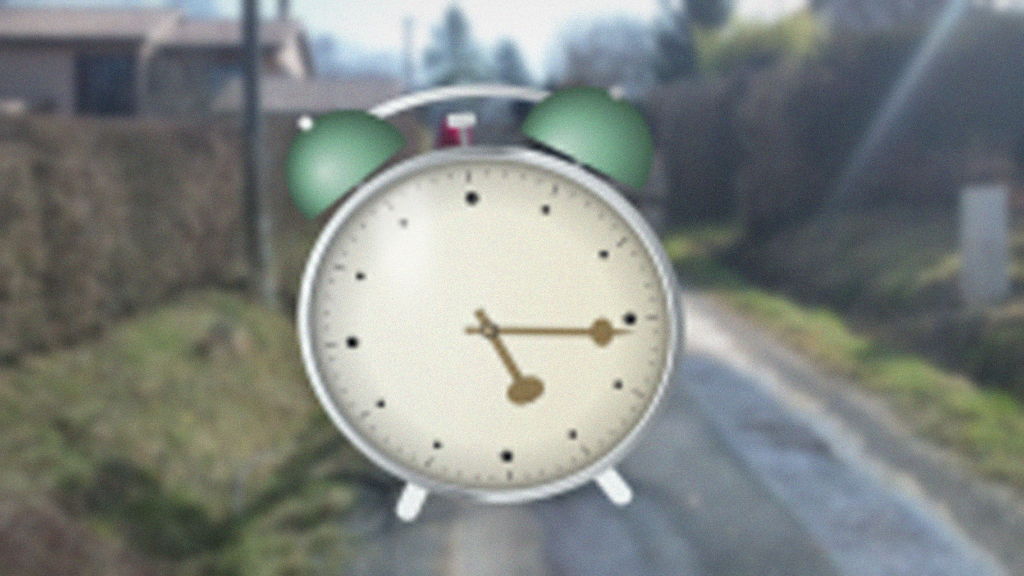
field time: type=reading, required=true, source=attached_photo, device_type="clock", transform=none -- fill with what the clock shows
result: 5:16
